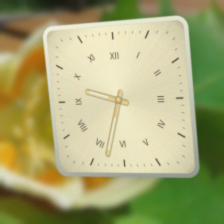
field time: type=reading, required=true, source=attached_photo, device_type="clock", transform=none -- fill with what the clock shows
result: 9:33
